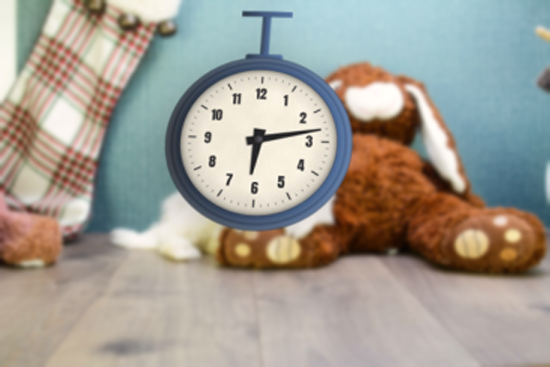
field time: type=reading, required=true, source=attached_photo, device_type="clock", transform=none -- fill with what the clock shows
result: 6:13
